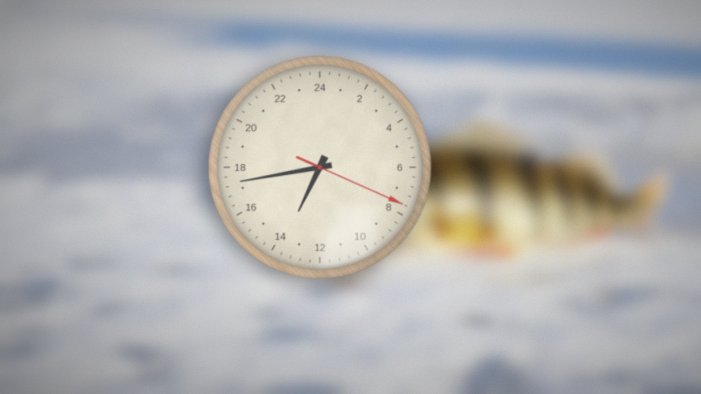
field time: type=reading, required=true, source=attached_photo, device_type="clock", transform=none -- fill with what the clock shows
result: 13:43:19
